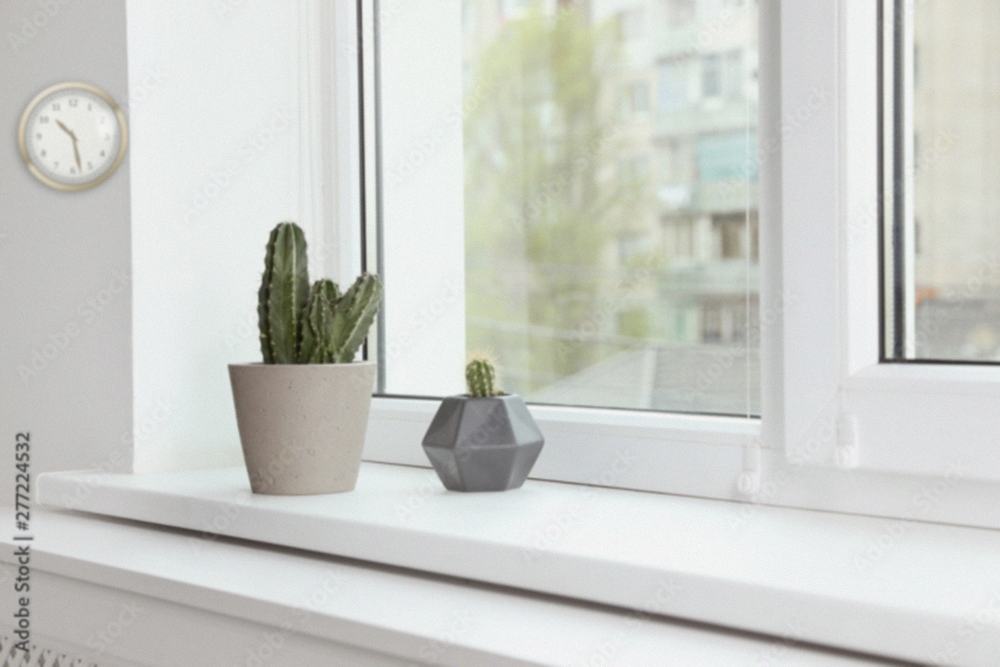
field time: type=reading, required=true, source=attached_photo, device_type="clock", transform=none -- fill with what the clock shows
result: 10:28
